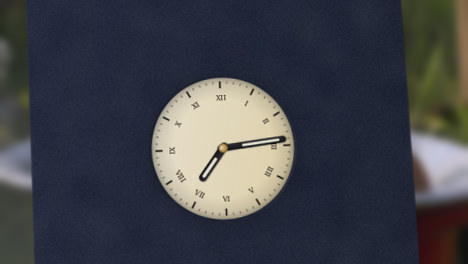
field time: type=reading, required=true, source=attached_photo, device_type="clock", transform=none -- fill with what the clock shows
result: 7:14
